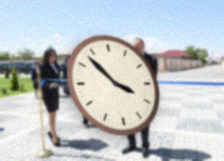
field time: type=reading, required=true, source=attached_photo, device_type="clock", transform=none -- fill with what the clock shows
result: 3:53
